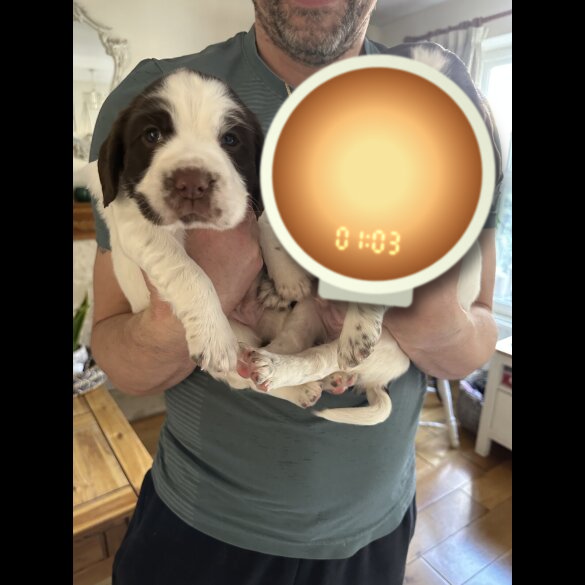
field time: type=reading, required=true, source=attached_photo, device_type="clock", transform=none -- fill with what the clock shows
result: 1:03
